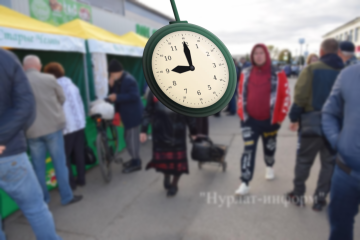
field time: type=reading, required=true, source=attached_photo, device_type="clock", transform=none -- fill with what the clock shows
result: 9:00
